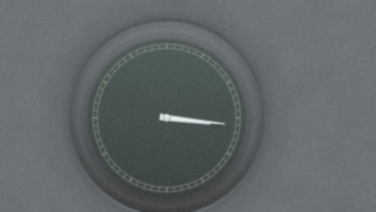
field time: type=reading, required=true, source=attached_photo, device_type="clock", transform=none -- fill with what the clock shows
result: 3:16
